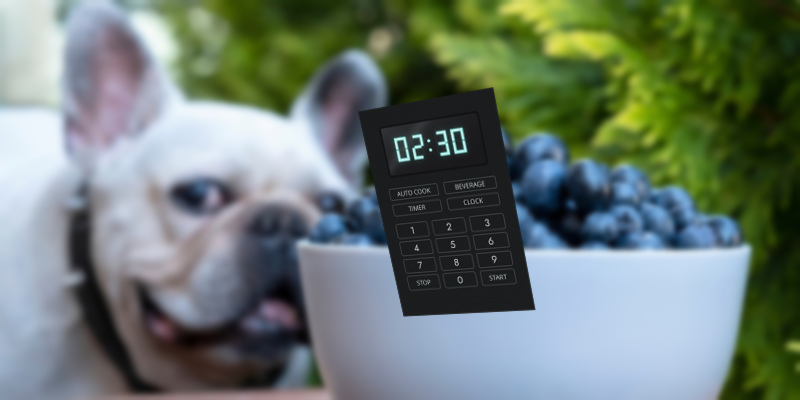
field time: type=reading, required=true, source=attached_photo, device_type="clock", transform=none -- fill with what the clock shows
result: 2:30
